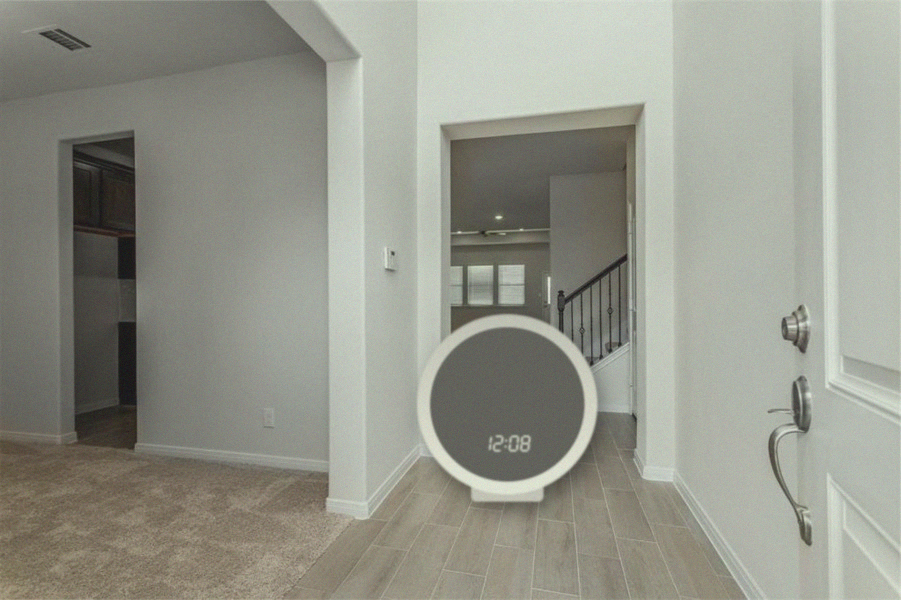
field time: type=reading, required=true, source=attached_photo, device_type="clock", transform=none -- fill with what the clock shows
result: 12:08
